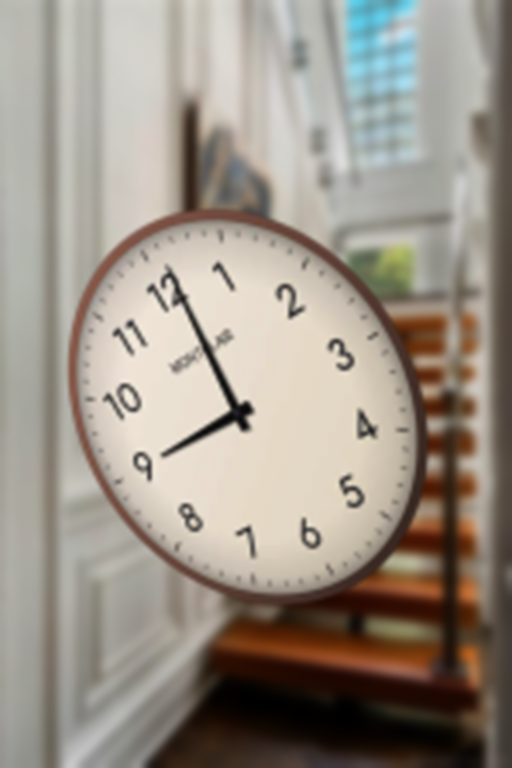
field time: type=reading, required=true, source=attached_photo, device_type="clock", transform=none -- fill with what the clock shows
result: 9:01
